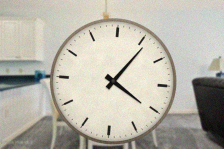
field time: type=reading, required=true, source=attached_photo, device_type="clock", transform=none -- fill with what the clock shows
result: 4:06
